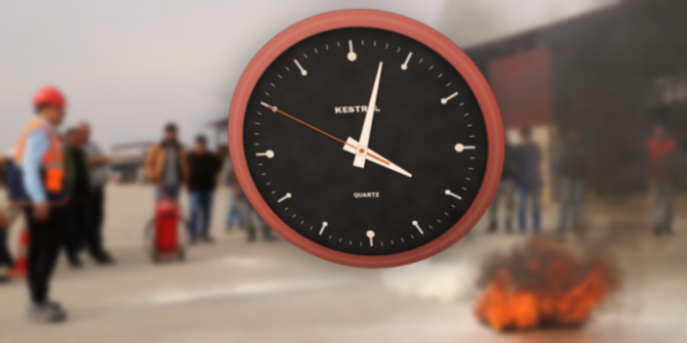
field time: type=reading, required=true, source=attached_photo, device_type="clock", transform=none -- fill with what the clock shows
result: 4:02:50
